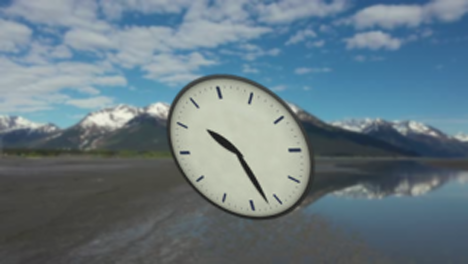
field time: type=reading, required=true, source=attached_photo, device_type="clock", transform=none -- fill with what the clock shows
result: 10:27
